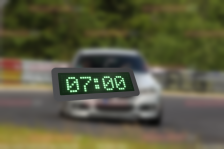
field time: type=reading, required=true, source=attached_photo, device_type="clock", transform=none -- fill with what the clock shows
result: 7:00
